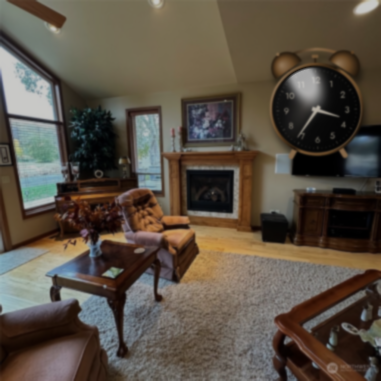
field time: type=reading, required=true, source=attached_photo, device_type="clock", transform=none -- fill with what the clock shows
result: 3:36
